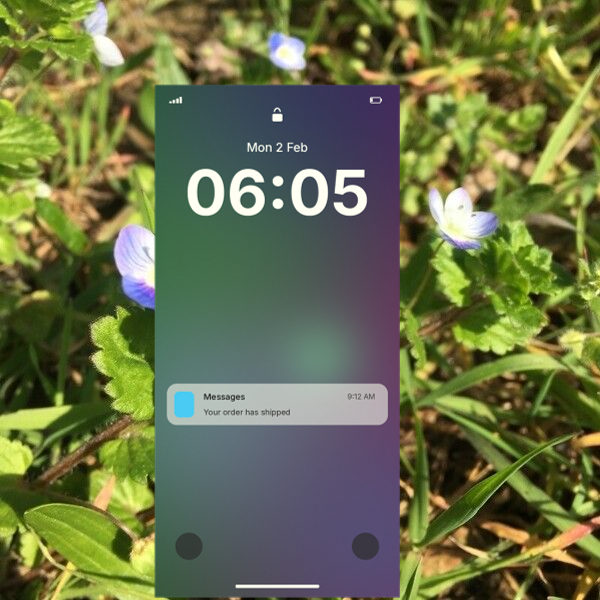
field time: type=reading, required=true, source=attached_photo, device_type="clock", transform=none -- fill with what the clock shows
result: 6:05
